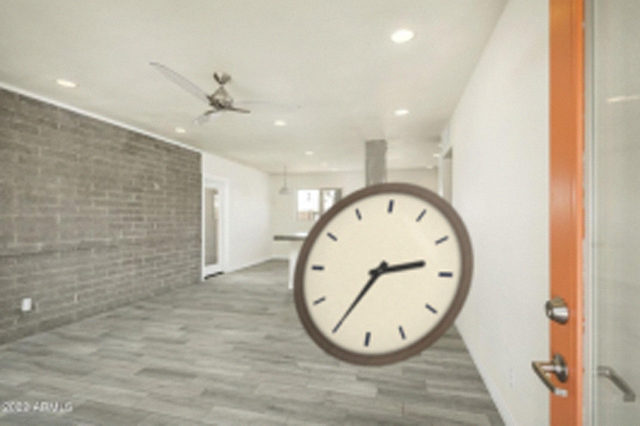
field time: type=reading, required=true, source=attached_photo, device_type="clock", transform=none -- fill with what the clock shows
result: 2:35
